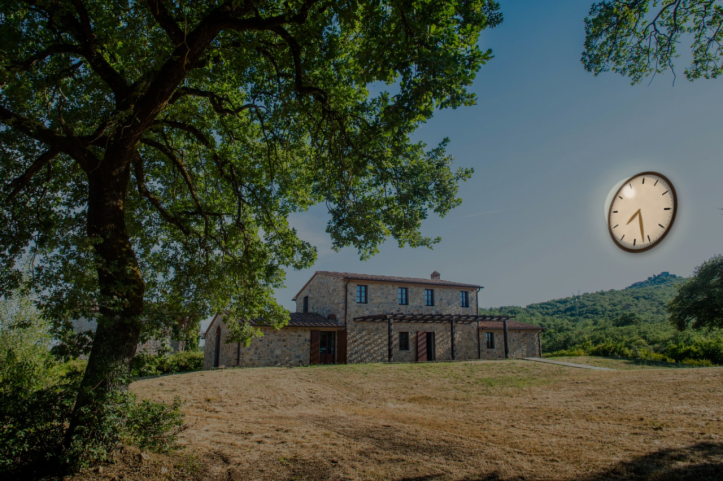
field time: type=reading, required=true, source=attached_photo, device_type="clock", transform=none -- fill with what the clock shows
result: 7:27
